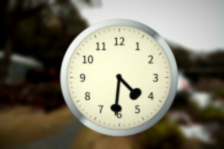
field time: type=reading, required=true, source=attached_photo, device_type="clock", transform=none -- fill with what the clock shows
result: 4:31
